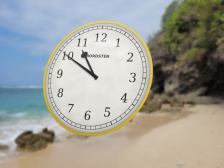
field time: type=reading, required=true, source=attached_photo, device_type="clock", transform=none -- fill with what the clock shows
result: 10:50
